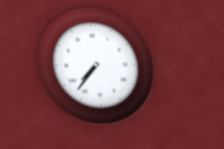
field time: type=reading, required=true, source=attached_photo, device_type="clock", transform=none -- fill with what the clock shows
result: 7:37
